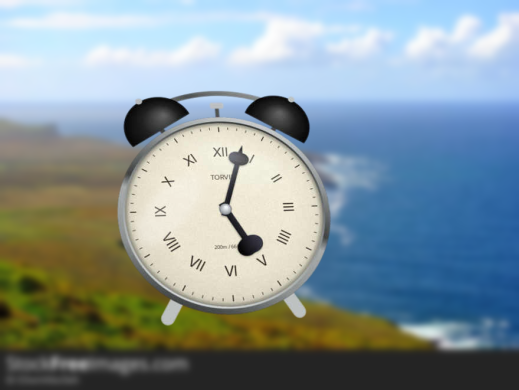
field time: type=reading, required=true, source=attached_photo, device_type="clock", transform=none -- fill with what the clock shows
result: 5:03
